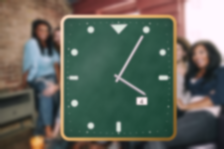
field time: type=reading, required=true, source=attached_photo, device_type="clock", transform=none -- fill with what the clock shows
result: 4:05
